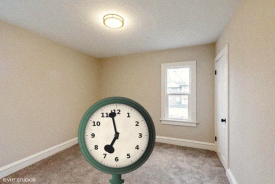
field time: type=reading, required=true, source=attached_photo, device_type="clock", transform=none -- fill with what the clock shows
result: 6:58
